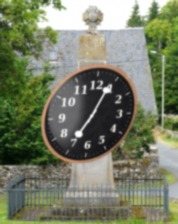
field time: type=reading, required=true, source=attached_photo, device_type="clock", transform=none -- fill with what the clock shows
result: 7:04
